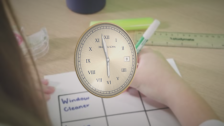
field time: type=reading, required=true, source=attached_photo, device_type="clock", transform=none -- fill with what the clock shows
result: 5:58
